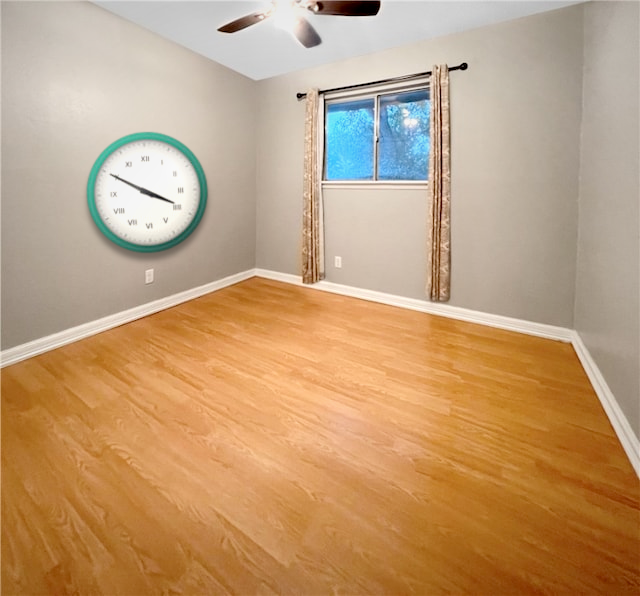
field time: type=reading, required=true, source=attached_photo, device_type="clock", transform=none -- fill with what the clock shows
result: 3:50
